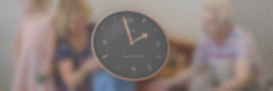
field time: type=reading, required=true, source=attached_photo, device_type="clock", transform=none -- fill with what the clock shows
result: 1:58
